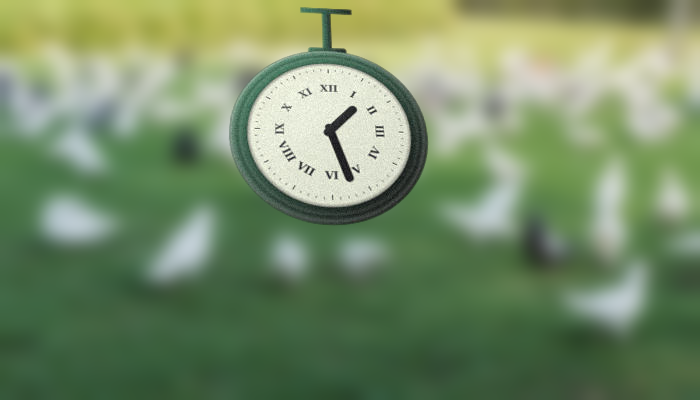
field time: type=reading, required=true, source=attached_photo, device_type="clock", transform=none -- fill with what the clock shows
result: 1:27
